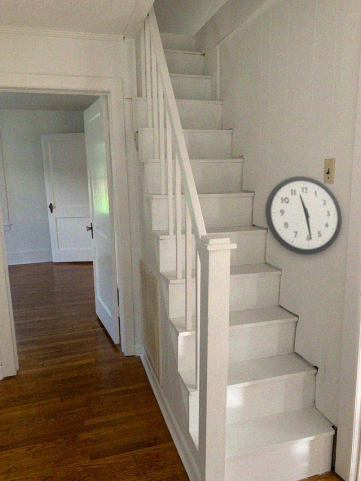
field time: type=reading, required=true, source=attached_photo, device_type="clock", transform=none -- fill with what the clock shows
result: 11:29
